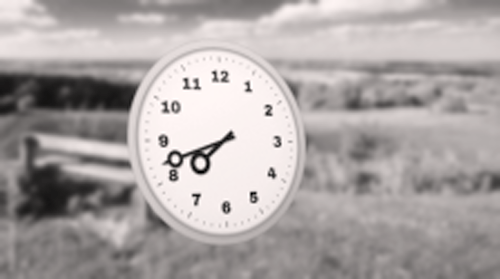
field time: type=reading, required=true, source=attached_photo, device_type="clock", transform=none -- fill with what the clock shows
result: 7:42
